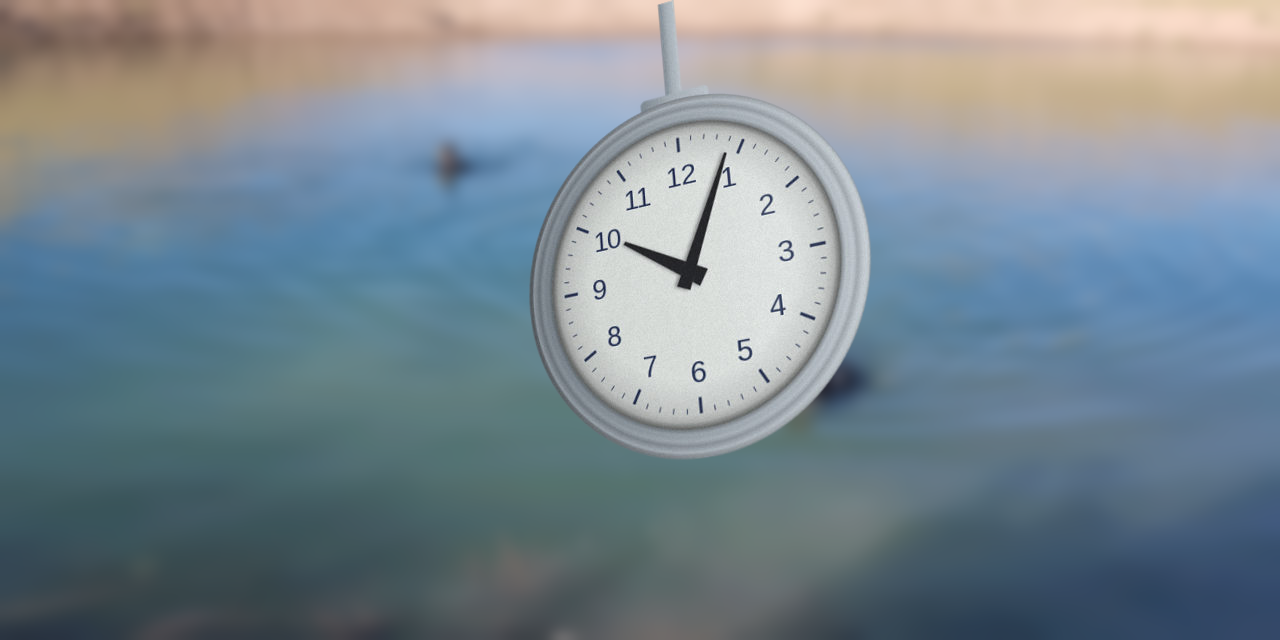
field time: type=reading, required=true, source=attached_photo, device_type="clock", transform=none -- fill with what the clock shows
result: 10:04
